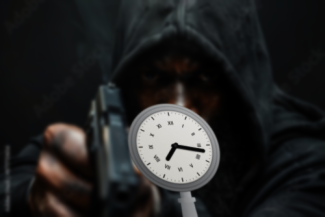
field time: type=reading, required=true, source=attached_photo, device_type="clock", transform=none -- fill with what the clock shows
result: 7:17
